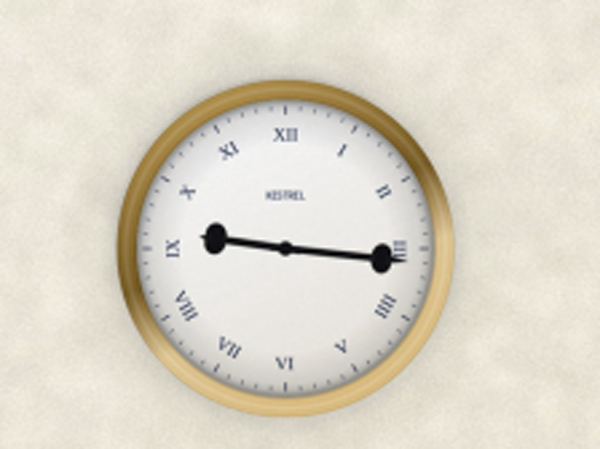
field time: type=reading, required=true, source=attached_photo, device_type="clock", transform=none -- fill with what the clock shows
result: 9:16
